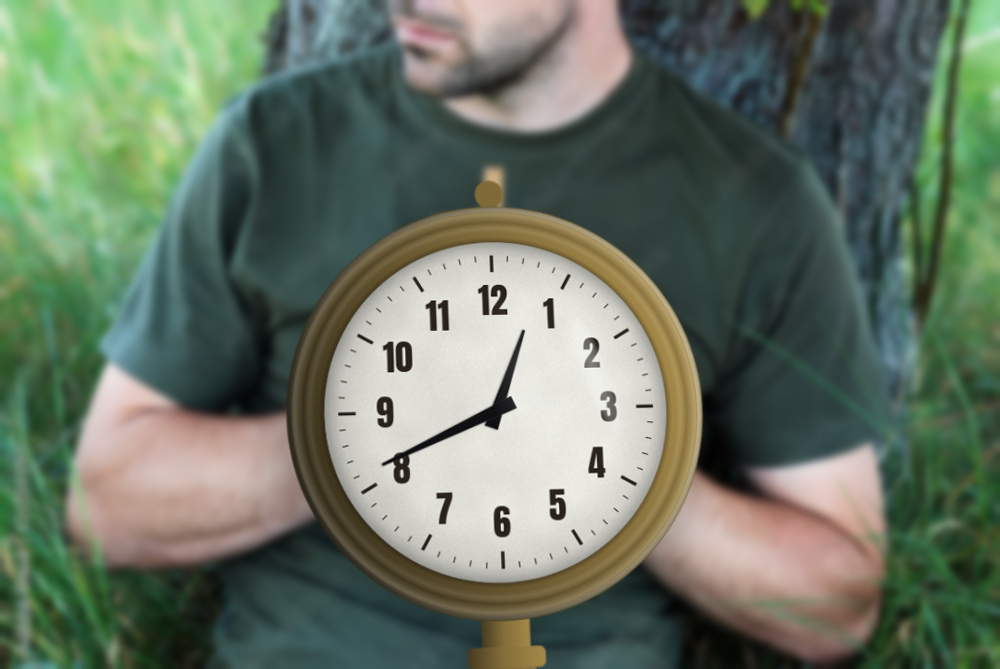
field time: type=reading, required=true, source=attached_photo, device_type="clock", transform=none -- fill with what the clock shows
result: 12:41
